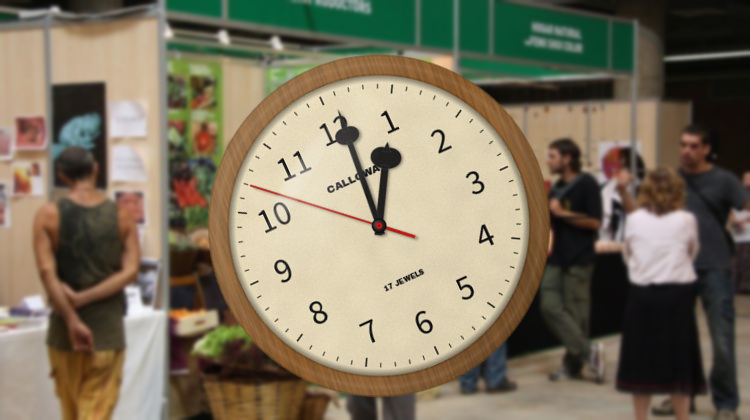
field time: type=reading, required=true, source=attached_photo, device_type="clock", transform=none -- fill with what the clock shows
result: 1:00:52
